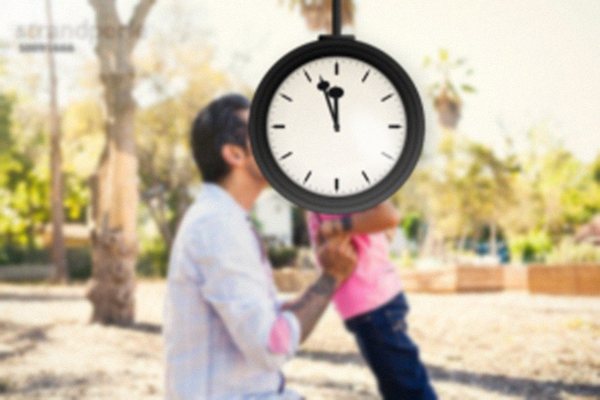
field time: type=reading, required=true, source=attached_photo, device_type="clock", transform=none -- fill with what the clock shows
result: 11:57
